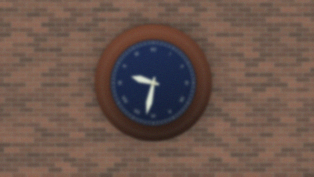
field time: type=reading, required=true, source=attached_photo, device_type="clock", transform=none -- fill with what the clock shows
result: 9:32
